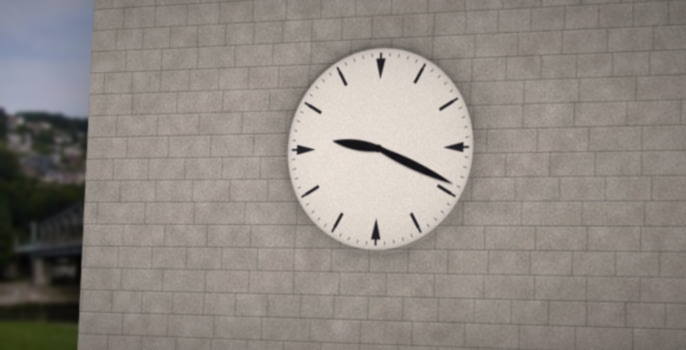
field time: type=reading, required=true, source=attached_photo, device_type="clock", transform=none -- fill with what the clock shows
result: 9:19
